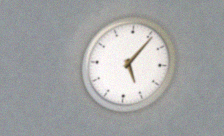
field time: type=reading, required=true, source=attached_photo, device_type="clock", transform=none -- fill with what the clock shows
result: 5:06
